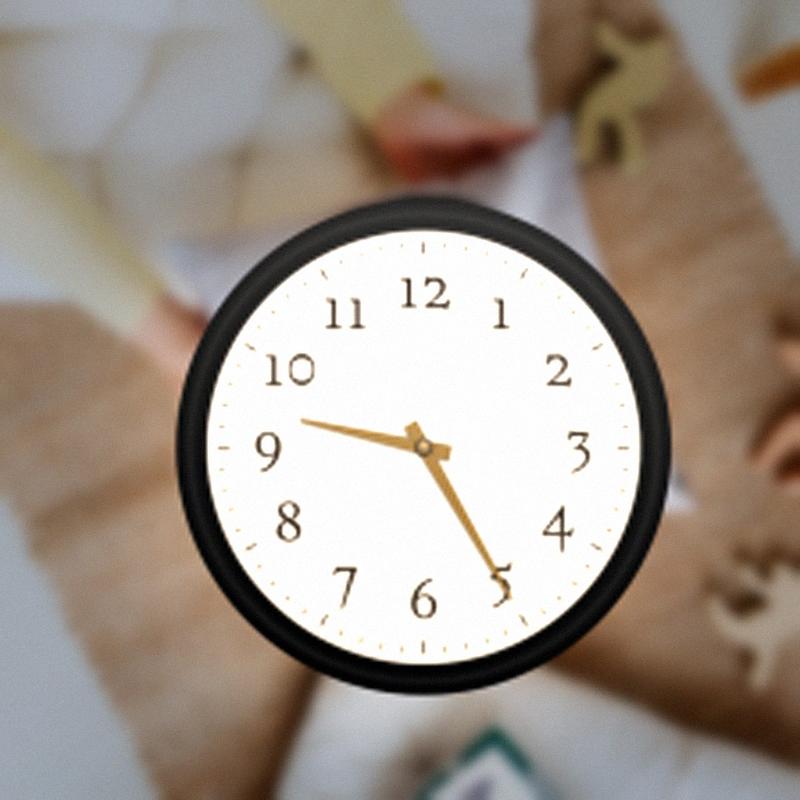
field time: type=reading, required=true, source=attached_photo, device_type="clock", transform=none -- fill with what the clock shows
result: 9:25
